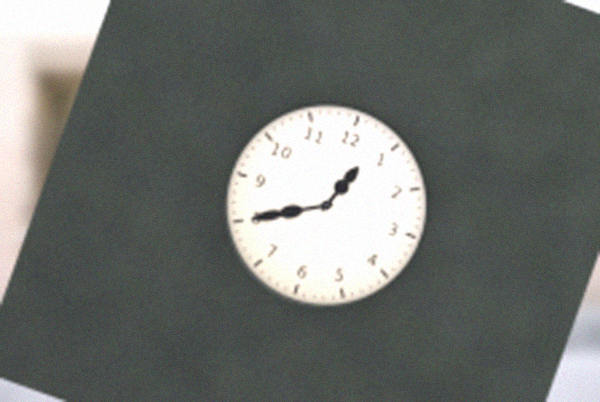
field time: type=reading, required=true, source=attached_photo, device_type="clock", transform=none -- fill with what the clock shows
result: 12:40
